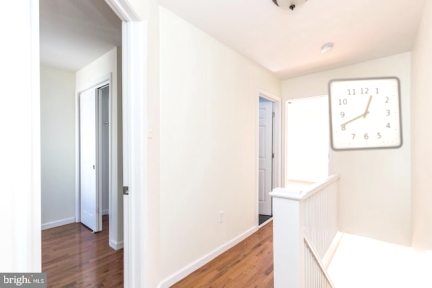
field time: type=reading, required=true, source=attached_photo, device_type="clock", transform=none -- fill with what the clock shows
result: 12:41
